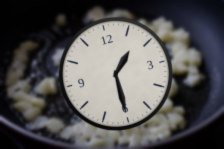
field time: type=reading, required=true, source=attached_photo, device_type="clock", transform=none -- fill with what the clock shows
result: 1:30
